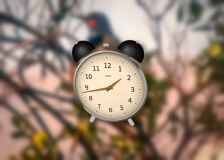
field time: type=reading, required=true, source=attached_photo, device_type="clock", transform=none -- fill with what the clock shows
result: 1:43
